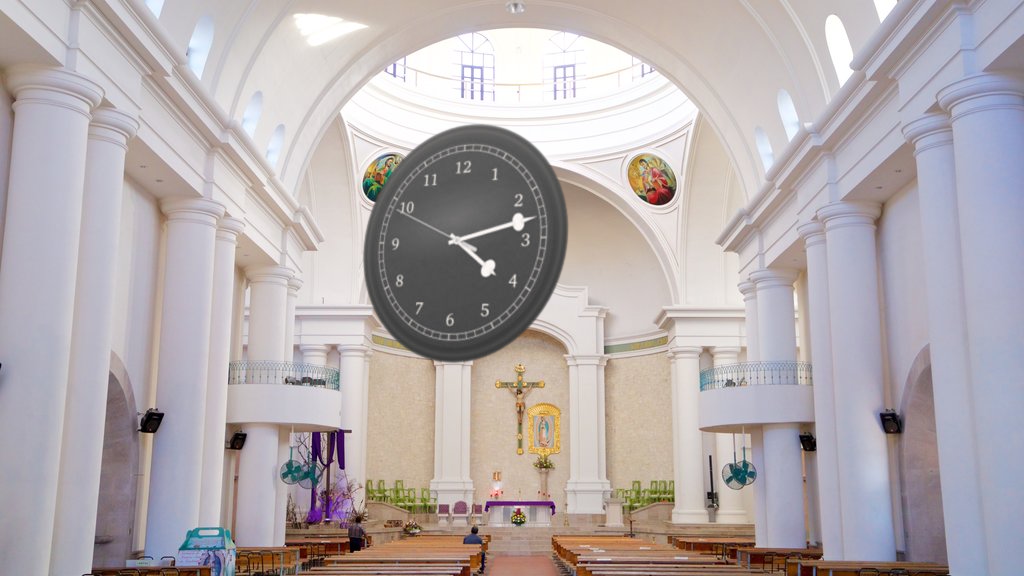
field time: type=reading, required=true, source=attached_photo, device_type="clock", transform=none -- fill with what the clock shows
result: 4:12:49
